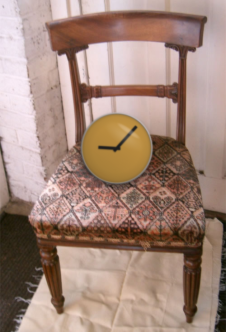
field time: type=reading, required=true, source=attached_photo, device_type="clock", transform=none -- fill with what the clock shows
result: 9:07
